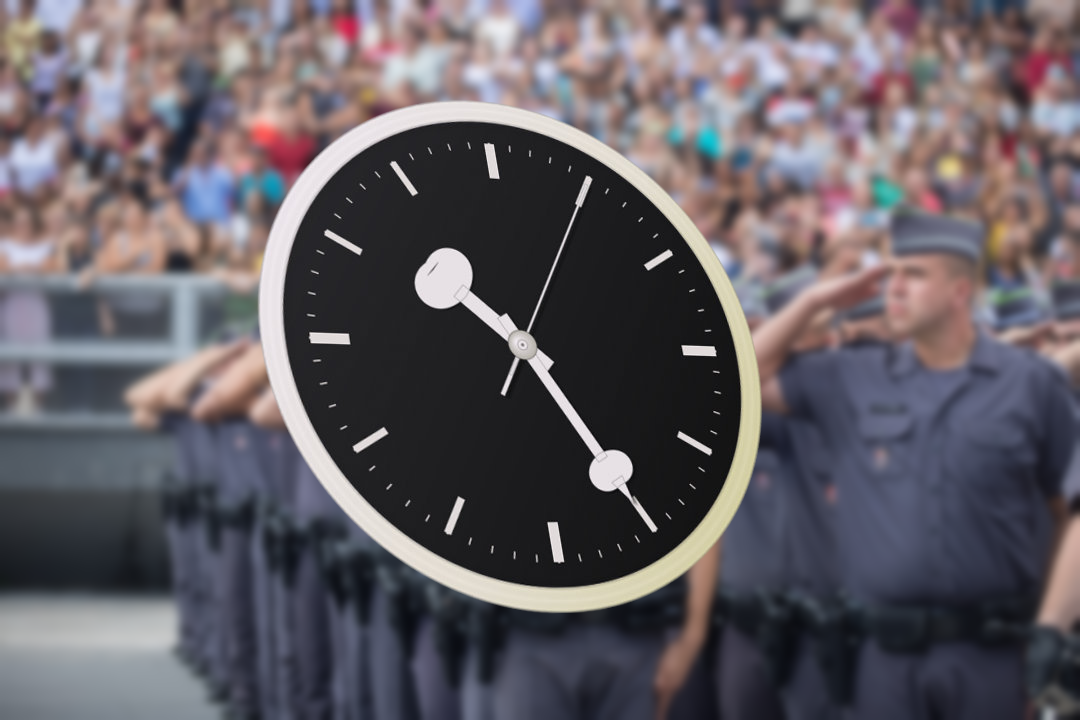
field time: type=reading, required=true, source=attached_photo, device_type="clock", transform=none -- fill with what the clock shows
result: 10:25:05
